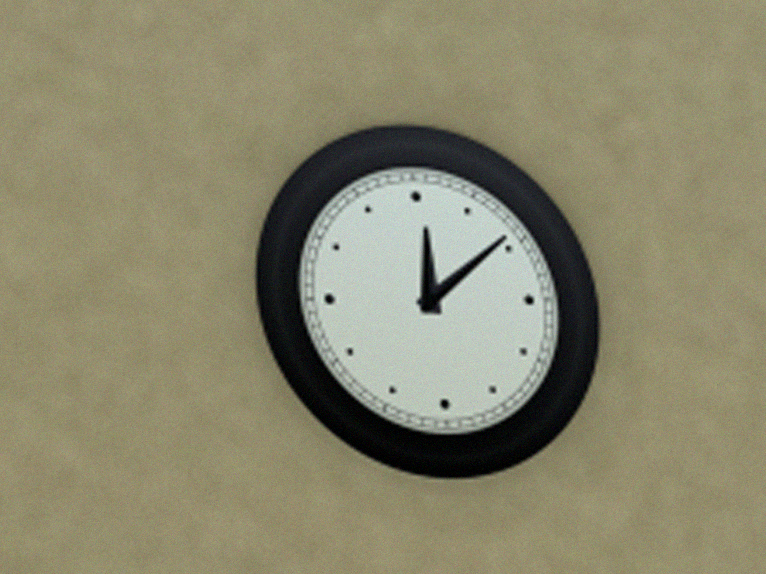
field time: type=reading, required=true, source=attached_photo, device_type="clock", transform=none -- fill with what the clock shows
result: 12:09
